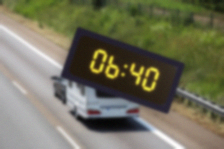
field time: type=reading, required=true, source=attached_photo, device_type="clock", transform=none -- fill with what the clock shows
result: 6:40
